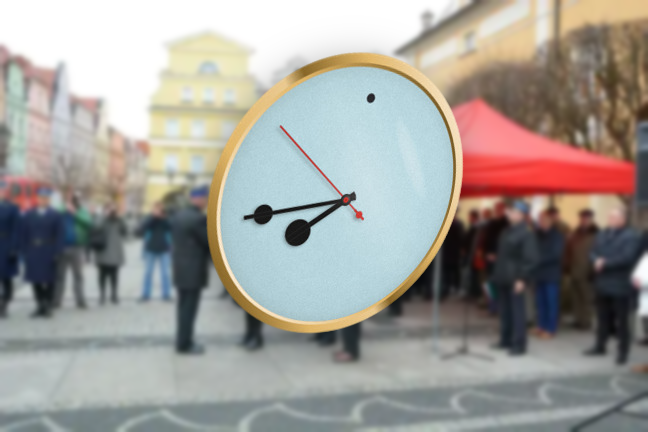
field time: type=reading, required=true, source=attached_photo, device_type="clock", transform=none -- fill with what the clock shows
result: 7:42:51
